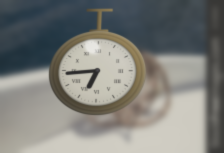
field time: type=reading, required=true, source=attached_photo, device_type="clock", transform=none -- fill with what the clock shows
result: 6:44
